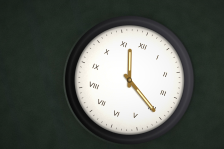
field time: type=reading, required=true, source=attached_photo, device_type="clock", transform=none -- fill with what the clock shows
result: 11:20
